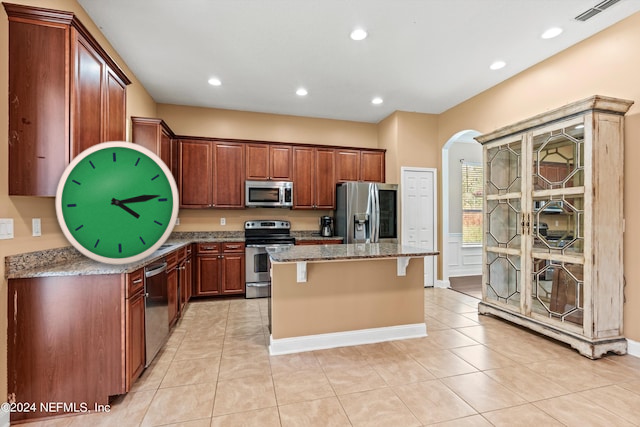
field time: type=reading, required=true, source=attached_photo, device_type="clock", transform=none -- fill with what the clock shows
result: 4:14
